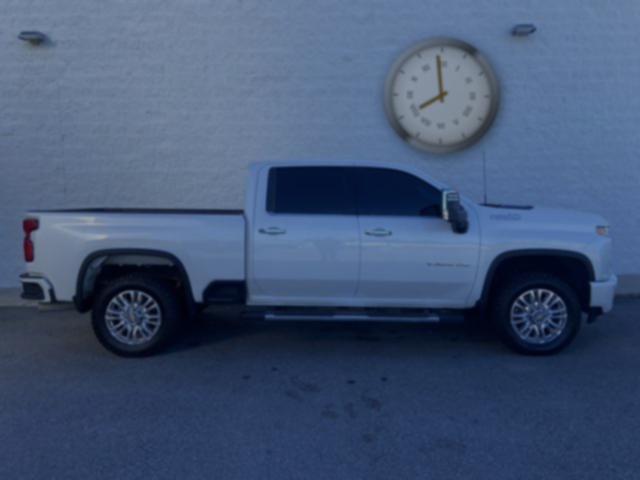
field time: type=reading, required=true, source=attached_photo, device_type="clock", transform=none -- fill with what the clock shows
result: 7:59
